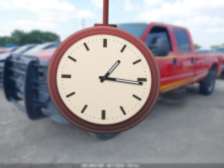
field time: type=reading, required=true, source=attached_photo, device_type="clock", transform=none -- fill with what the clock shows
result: 1:16
